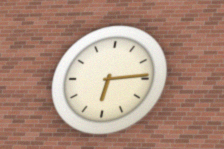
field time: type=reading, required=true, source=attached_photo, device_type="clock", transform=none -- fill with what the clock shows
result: 6:14
